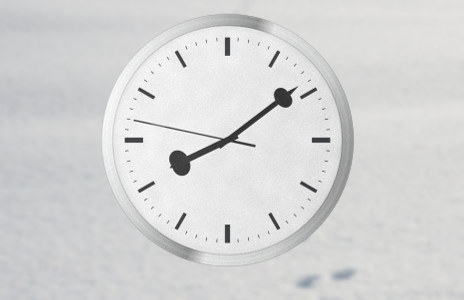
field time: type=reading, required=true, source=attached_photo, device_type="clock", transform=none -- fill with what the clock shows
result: 8:08:47
